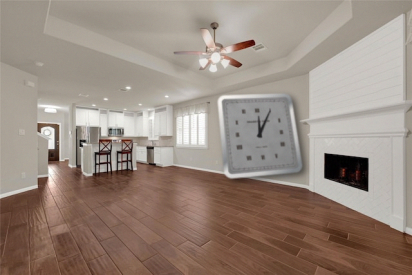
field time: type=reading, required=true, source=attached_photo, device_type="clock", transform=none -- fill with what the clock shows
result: 12:05
